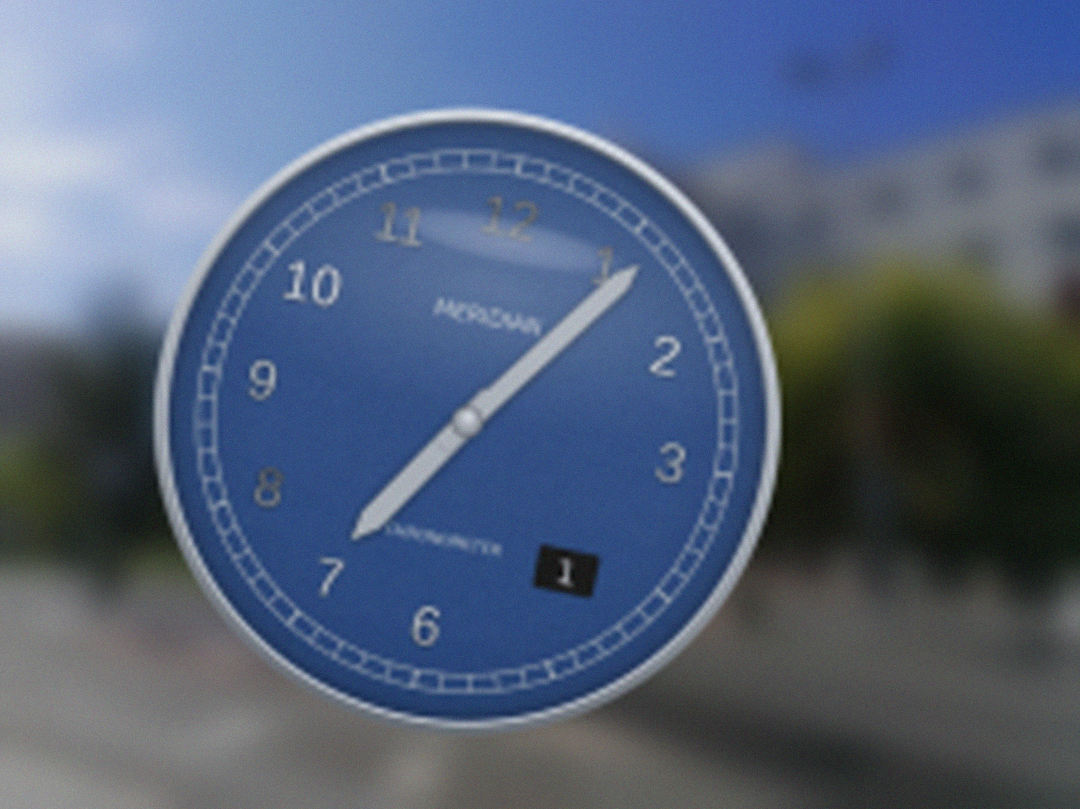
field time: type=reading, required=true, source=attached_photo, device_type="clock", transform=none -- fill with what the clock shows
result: 7:06
